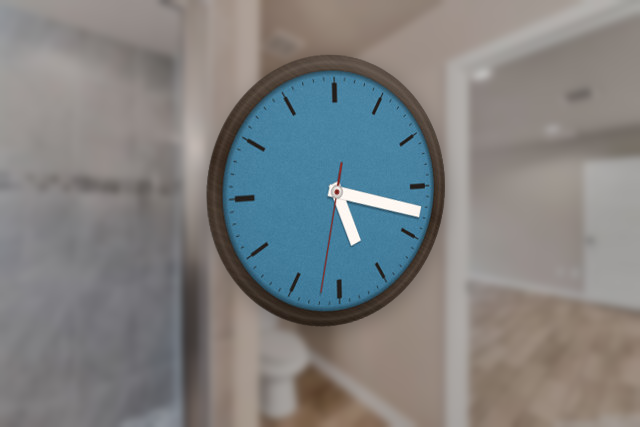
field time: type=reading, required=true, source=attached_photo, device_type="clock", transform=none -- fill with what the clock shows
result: 5:17:32
